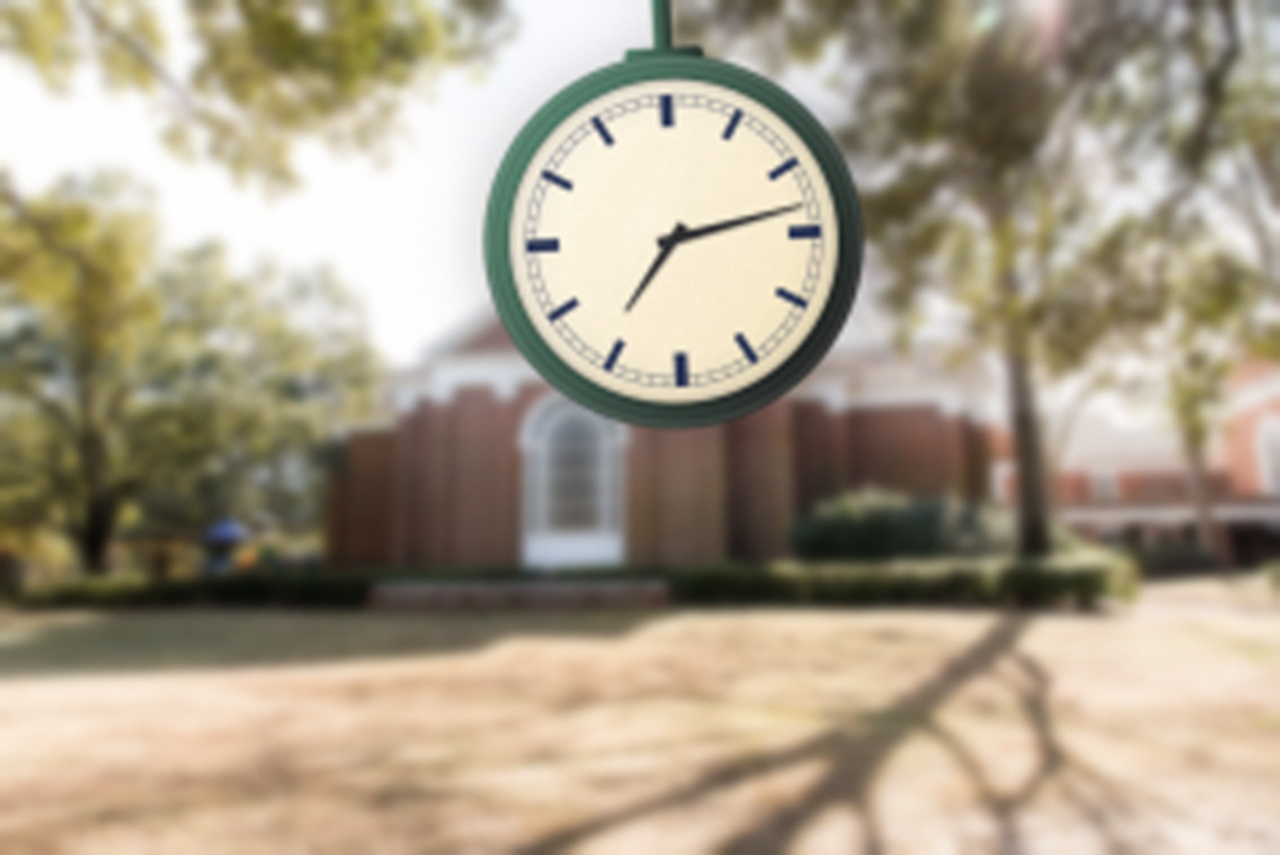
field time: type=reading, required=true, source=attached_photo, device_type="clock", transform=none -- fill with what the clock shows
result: 7:13
